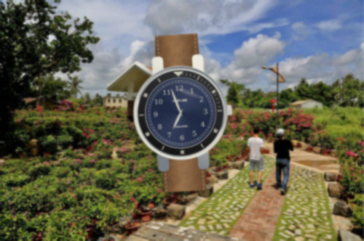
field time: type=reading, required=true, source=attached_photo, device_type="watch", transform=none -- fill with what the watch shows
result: 6:57
